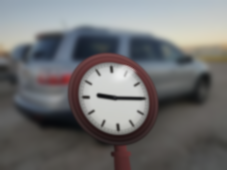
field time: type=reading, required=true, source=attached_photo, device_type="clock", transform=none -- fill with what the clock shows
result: 9:15
